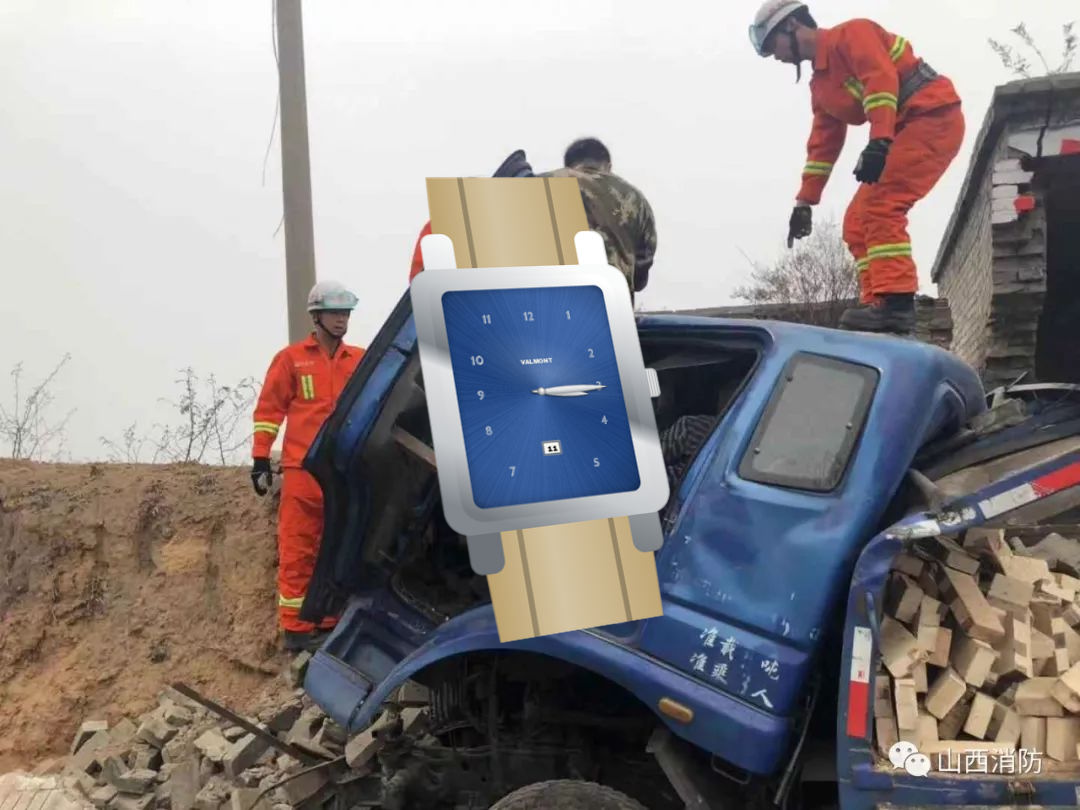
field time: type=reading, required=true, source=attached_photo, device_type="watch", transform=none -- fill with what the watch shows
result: 3:15
